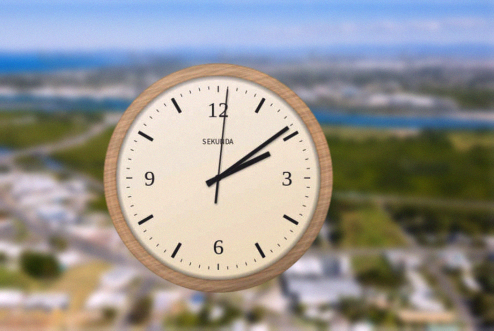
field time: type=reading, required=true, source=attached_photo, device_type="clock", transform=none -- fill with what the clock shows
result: 2:09:01
